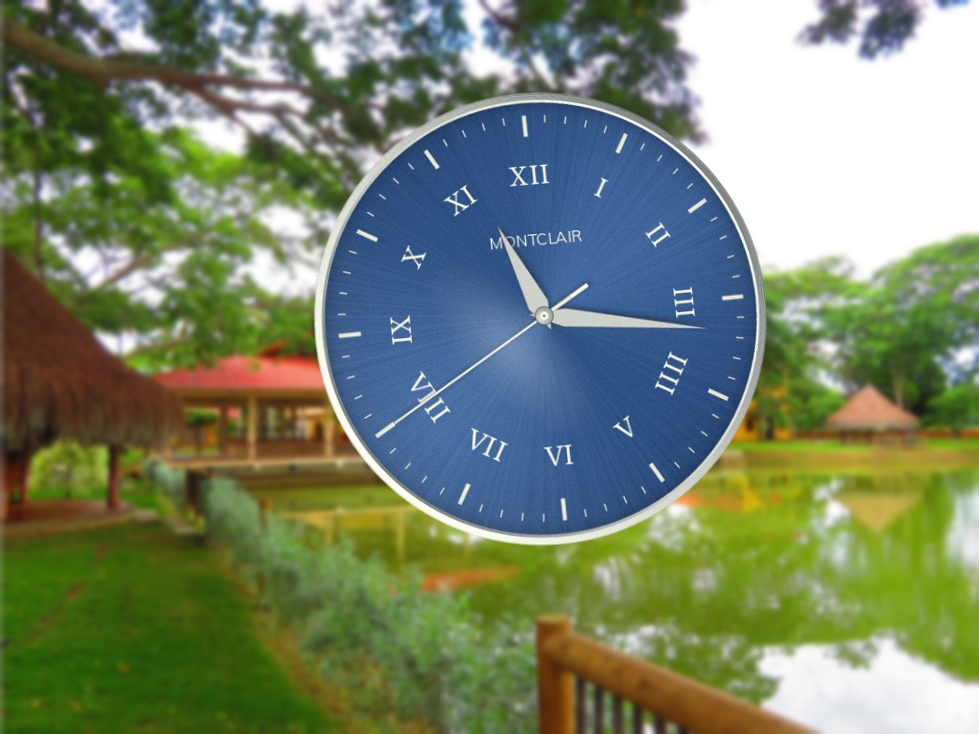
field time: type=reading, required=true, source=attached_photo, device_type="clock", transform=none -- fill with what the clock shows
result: 11:16:40
